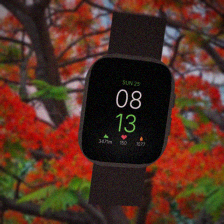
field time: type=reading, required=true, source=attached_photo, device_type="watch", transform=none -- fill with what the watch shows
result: 8:13
